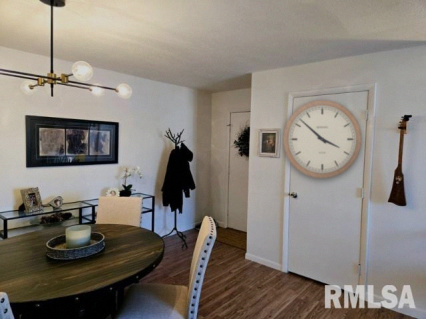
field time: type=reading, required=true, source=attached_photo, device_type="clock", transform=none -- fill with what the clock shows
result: 3:52
